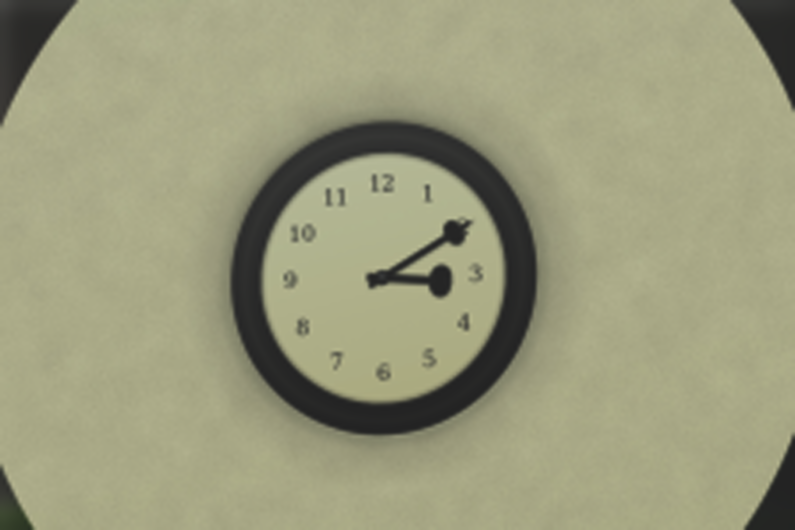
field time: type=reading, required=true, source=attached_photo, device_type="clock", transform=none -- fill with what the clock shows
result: 3:10
